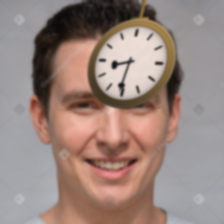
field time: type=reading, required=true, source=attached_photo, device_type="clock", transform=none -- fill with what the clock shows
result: 8:31
